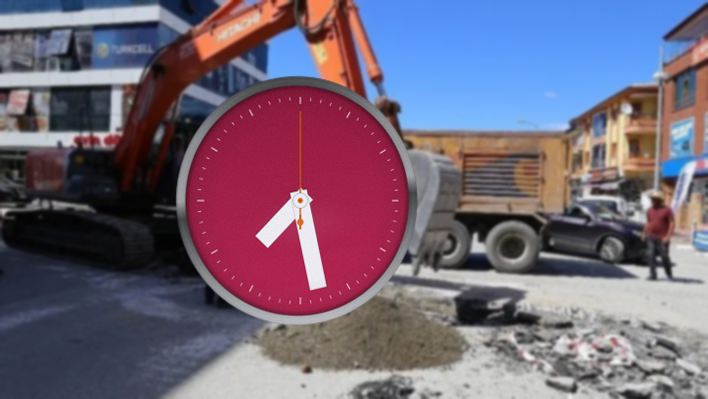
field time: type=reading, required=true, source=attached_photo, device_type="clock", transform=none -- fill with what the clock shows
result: 7:28:00
